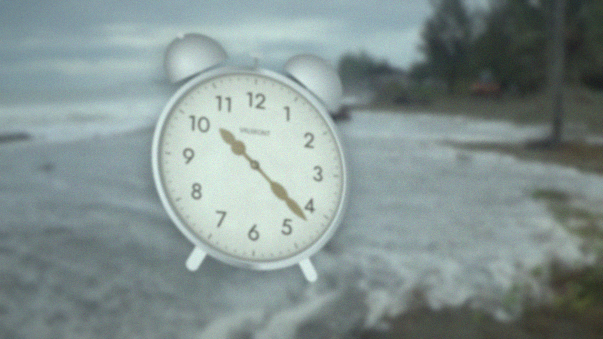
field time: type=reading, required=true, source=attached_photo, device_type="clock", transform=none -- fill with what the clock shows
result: 10:22
